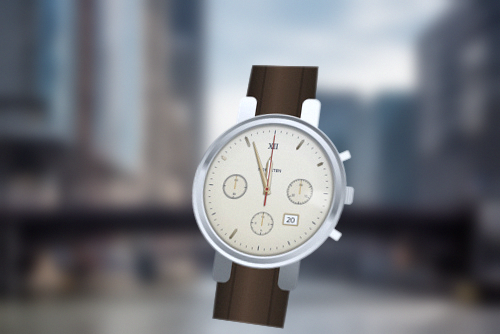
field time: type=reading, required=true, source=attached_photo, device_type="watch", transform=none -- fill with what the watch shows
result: 11:56
